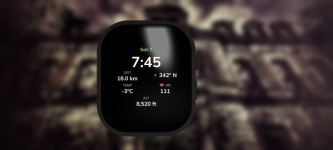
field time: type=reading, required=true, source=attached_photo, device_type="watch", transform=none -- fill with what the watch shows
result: 7:45
